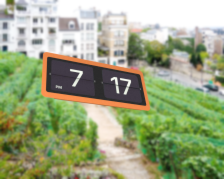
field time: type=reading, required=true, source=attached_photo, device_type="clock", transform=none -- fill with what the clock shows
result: 7:17
